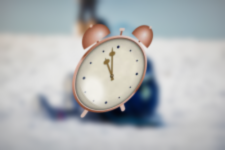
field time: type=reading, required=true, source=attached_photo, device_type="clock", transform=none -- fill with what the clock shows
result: 10:58
